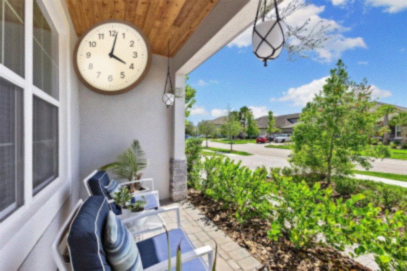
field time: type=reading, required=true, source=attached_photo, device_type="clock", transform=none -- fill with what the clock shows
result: 4:02
